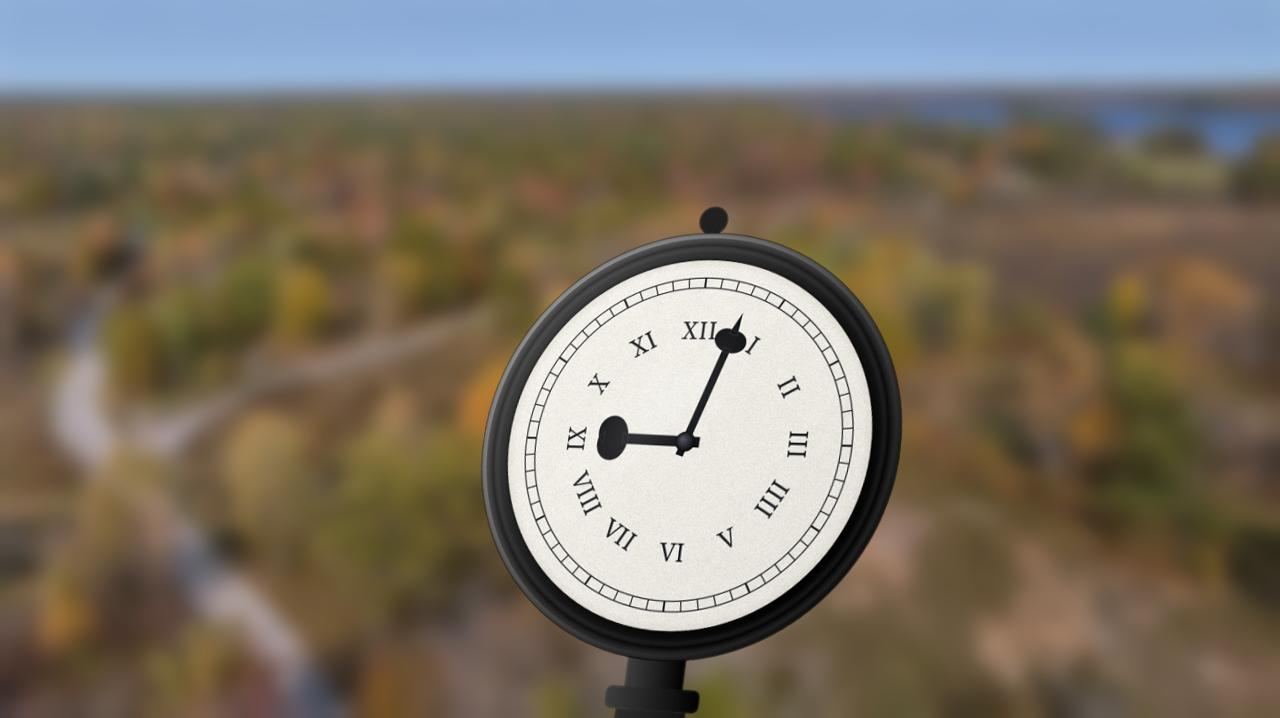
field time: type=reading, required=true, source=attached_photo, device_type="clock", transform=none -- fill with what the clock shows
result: 9:03
